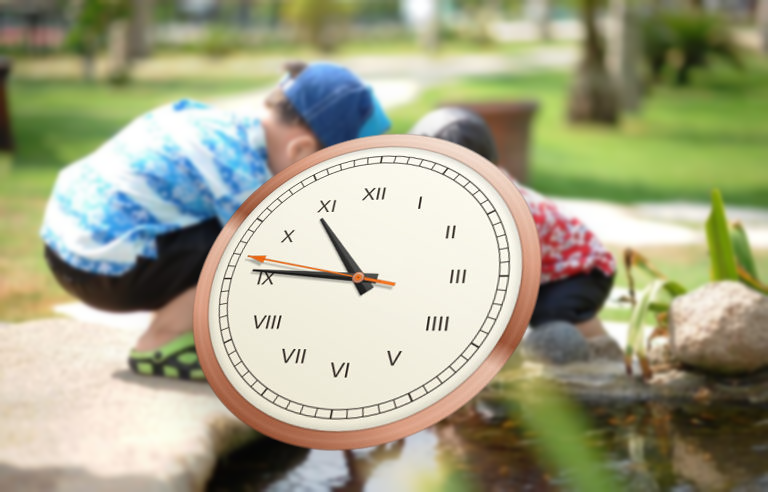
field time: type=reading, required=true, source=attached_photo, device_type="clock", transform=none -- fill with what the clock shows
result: 10:45:47
